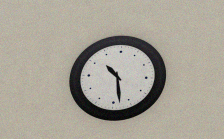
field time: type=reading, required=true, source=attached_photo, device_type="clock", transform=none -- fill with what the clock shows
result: 10:28
